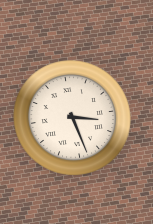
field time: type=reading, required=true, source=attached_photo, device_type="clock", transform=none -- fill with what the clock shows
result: 3:28
